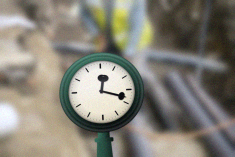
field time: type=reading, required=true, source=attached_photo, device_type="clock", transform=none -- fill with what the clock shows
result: 12:18
